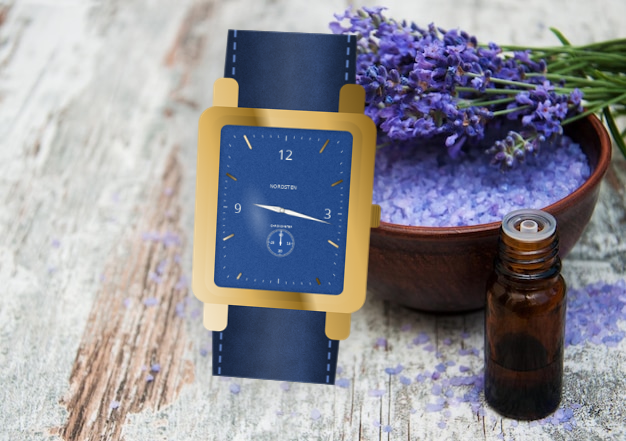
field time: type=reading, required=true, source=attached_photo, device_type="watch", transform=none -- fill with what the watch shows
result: 9:17
